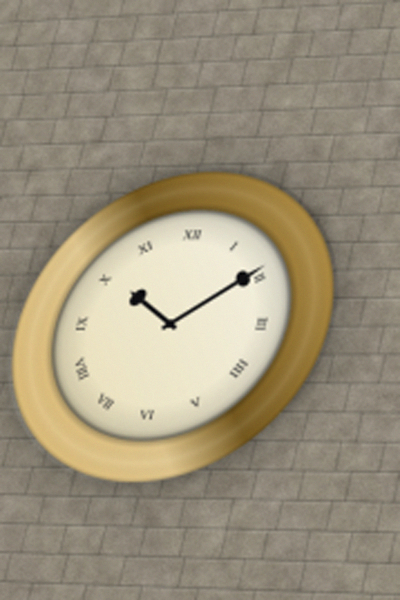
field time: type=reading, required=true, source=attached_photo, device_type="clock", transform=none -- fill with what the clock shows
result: 10:09
